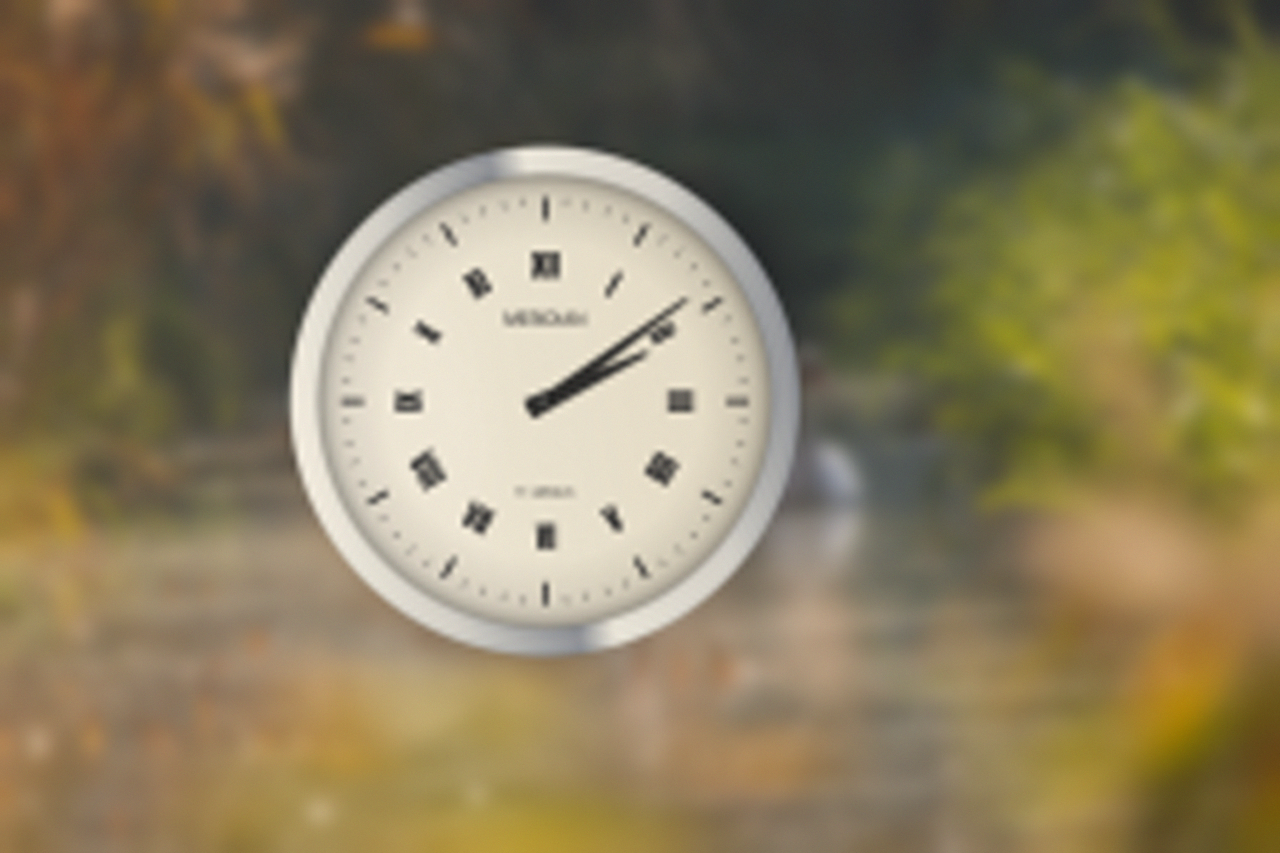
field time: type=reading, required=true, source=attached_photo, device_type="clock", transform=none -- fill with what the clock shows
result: 2:09
